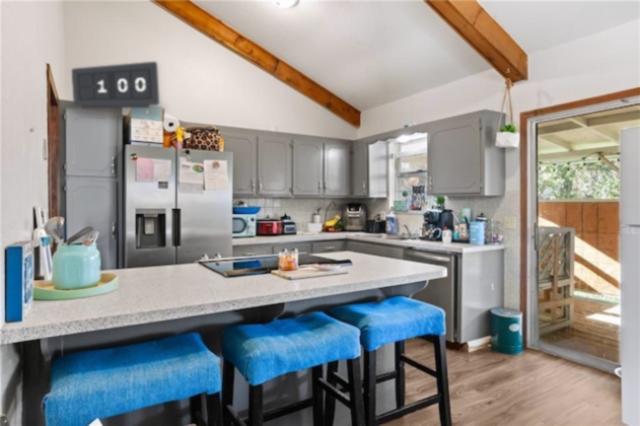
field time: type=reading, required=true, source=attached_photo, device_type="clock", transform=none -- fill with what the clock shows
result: 1:00
